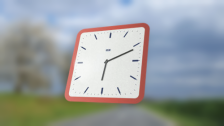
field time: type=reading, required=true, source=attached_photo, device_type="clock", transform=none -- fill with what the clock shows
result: 6:11
